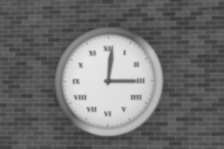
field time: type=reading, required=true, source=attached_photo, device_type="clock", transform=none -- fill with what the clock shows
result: 3:01
